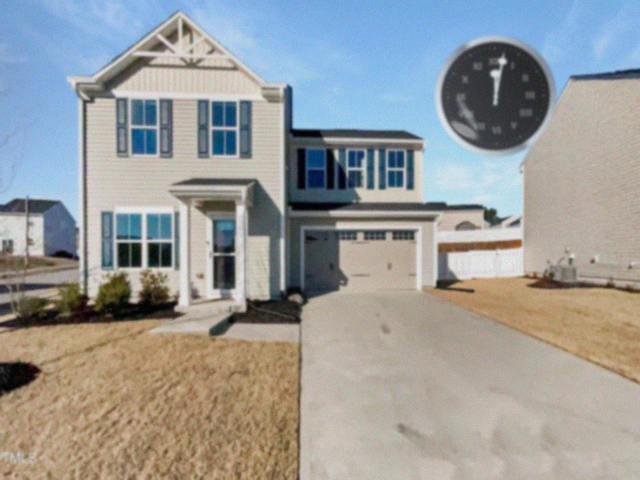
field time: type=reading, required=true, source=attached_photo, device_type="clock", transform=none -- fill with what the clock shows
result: 12:02
